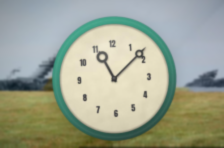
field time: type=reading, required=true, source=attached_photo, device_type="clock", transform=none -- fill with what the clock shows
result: 11:08
